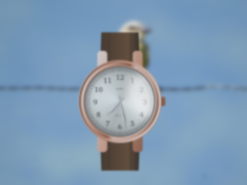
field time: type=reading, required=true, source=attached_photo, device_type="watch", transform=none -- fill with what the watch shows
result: 7:28
